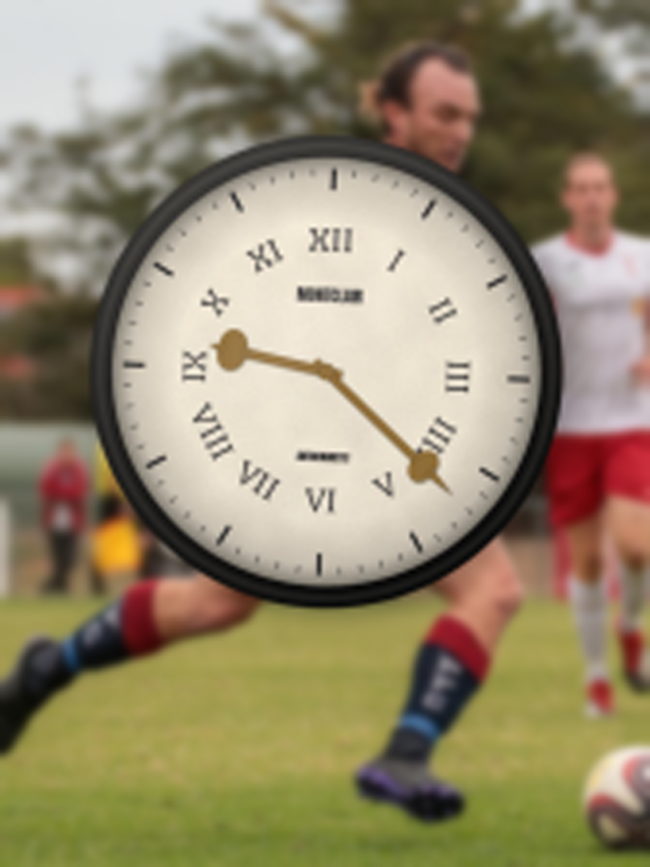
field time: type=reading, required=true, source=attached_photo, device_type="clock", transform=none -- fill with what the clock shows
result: 9:22
